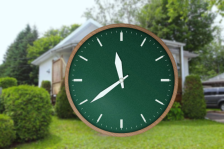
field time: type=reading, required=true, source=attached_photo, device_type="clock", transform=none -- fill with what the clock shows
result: 11:39
